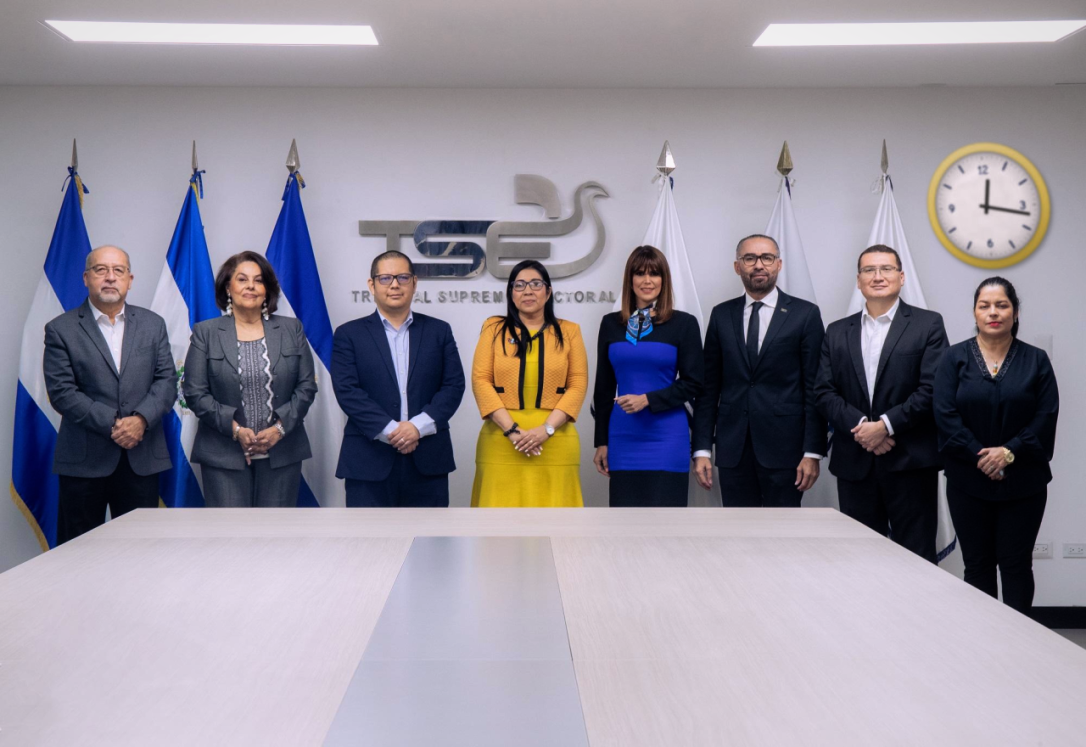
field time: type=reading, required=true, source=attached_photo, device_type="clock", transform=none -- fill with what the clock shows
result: 12:17
